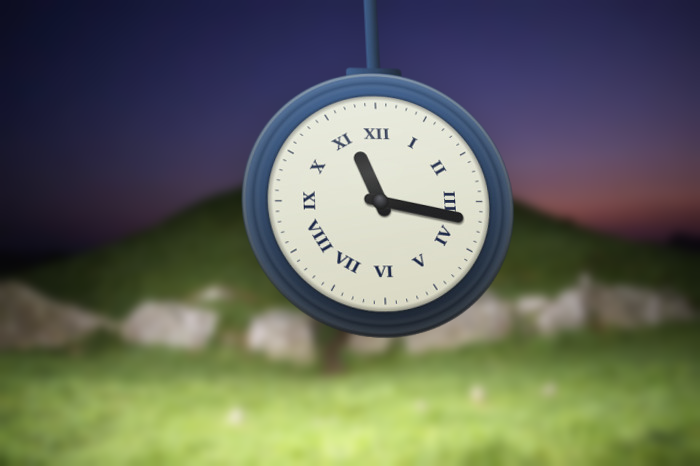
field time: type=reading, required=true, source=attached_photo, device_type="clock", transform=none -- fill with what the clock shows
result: 11:17
